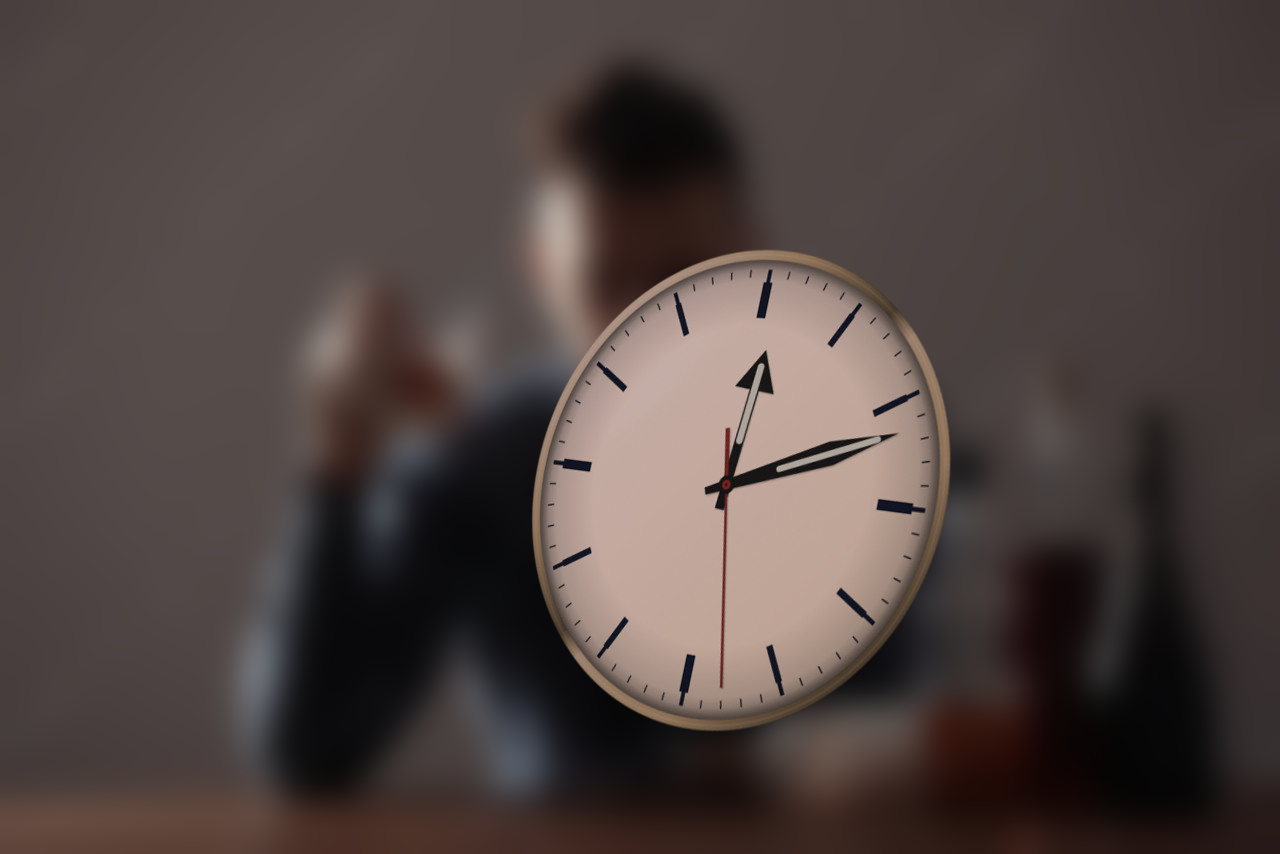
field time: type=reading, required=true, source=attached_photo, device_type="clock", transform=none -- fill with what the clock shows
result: 12:11:28
